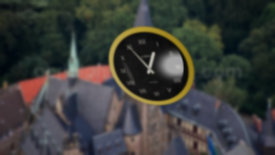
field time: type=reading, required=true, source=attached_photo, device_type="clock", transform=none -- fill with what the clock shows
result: 12:55
